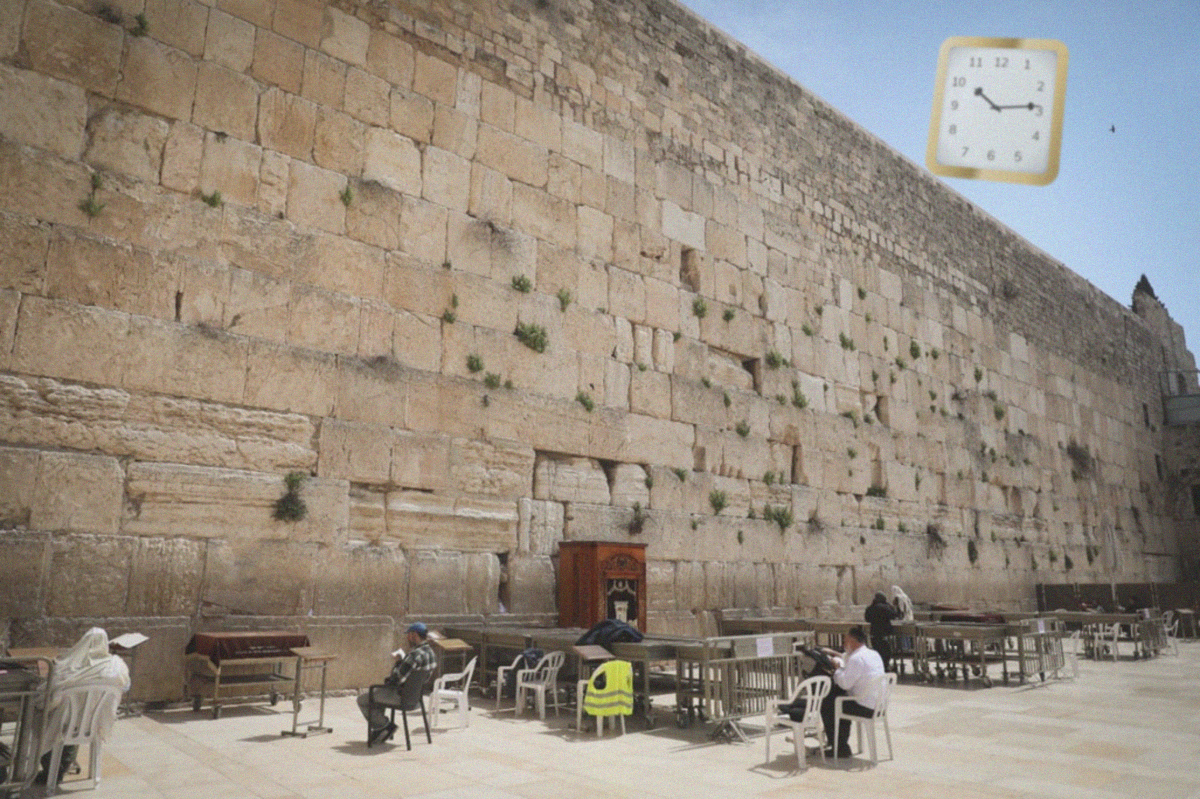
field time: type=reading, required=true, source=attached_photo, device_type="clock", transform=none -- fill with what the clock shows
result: 10:14
